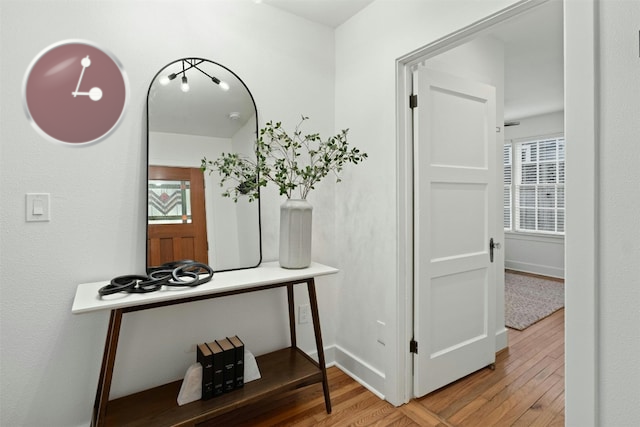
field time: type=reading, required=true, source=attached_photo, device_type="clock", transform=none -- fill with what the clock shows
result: 3:03
